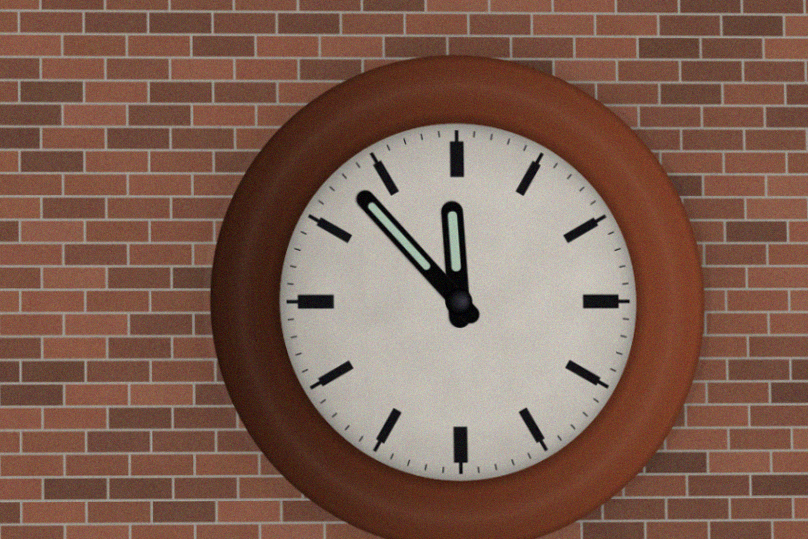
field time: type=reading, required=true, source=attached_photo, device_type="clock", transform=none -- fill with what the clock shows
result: 11:53
